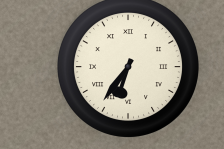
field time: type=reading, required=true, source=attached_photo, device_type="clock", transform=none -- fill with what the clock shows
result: 6:36
